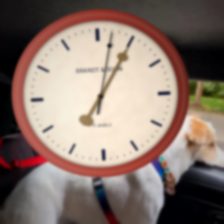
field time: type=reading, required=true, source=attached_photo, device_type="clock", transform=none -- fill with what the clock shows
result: 7:05:02
